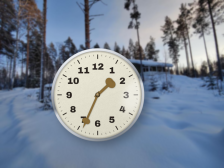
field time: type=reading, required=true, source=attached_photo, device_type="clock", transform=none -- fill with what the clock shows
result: 1:34
